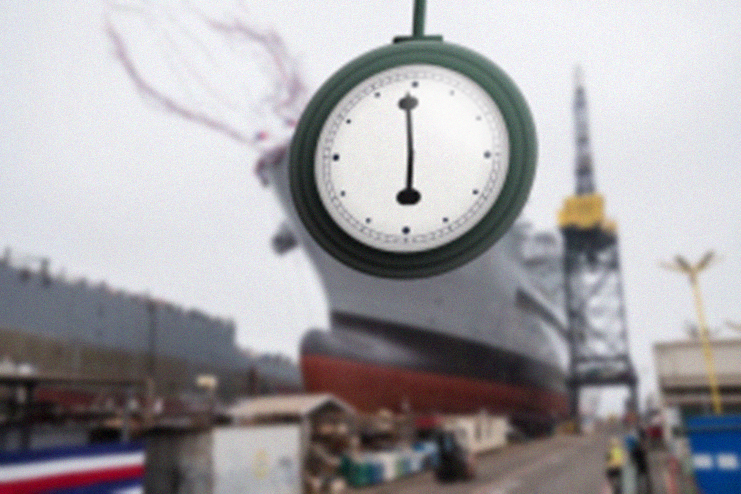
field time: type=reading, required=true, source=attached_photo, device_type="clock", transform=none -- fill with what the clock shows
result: 5:59
